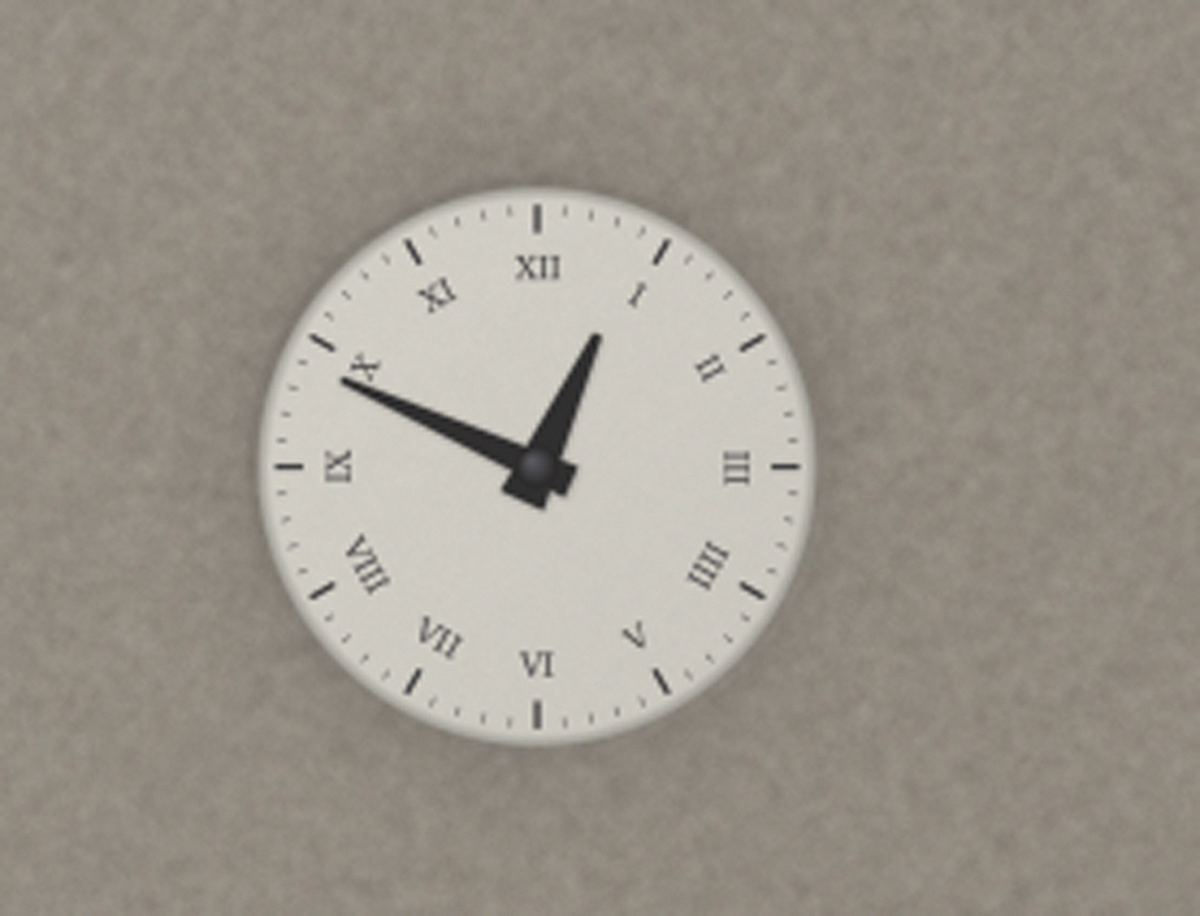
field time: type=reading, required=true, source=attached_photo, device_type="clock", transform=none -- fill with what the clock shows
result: 12:49
